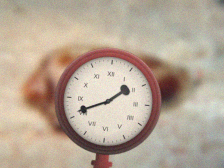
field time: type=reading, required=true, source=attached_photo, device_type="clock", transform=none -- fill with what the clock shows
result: 1:41
